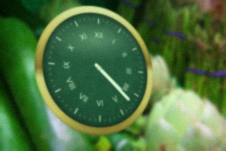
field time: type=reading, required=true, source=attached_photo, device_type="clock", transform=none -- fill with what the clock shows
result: 4:22
